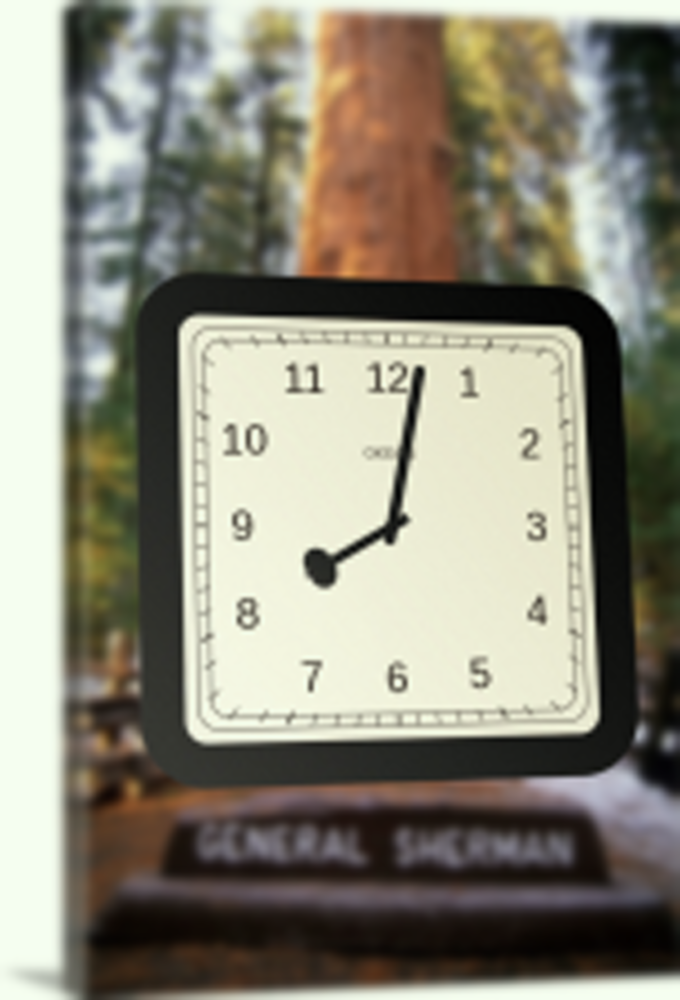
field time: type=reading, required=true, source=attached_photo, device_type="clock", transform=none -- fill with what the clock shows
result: 8:02
